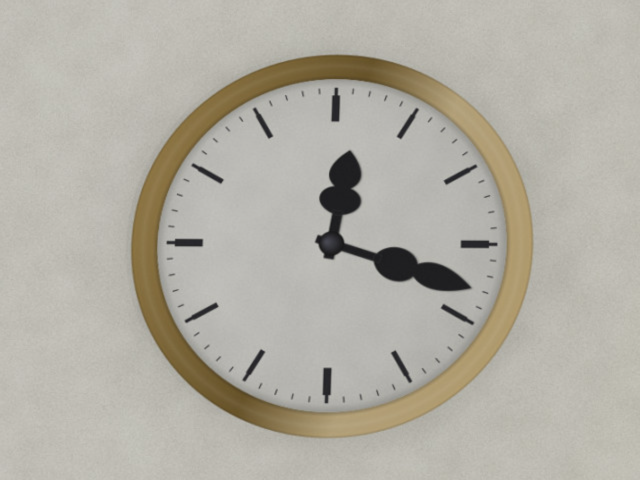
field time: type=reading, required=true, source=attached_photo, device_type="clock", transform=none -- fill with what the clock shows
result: 12:18
